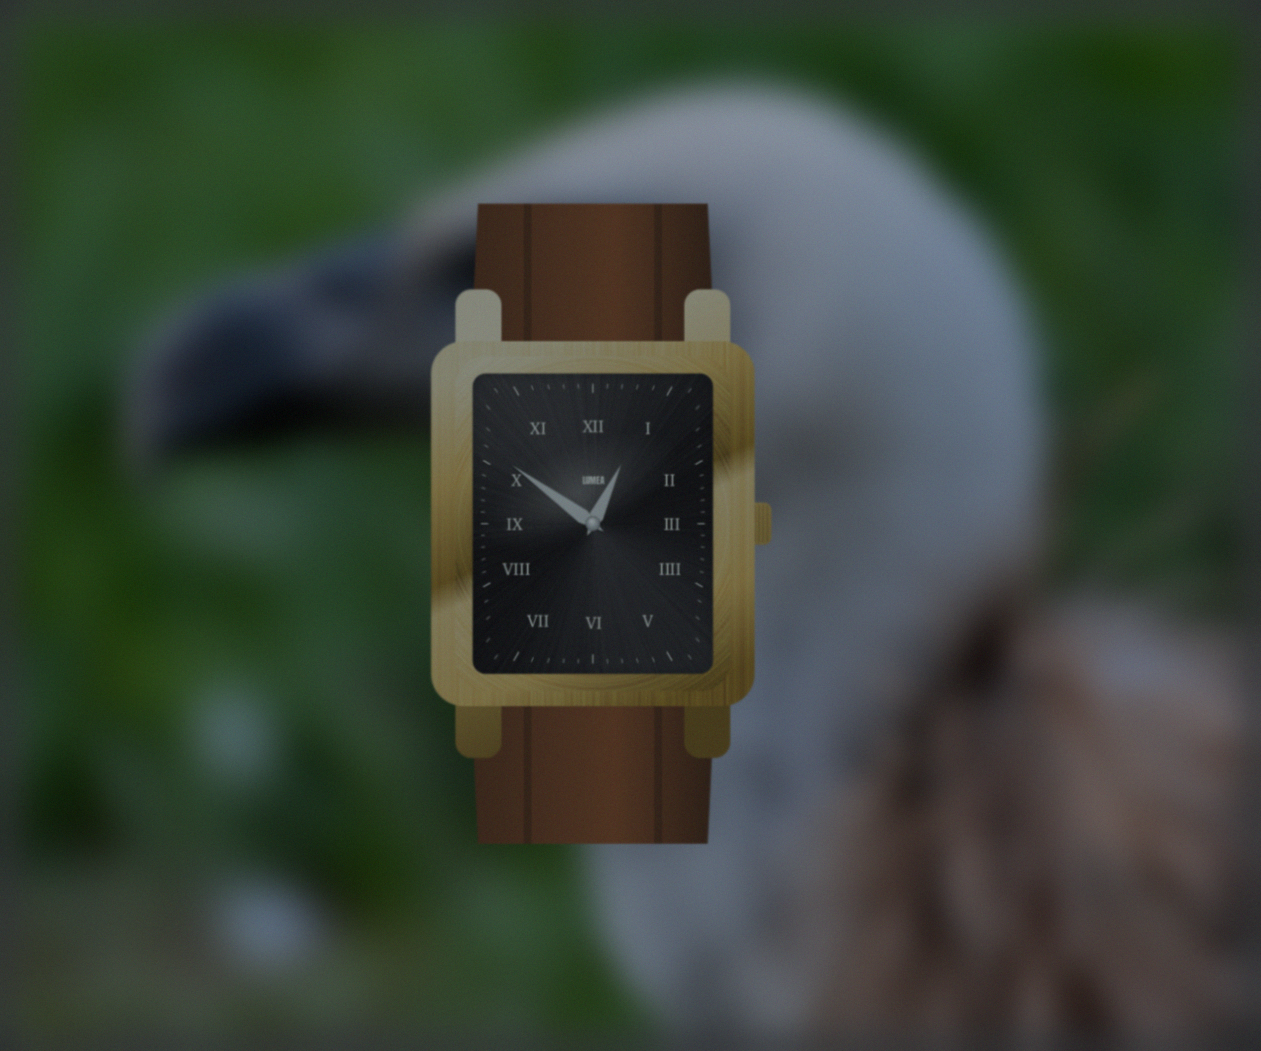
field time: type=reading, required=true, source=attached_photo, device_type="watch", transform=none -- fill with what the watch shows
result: 12:51
